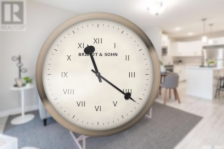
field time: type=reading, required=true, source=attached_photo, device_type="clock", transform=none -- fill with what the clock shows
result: 11:21
